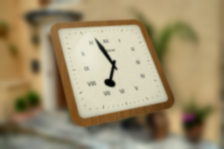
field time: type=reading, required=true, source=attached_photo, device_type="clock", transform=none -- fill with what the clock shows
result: 6:57
